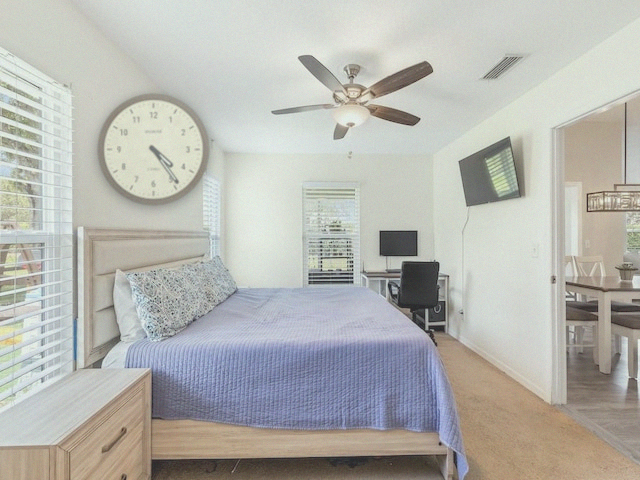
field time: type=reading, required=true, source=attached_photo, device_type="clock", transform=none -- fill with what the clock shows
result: 4:24
